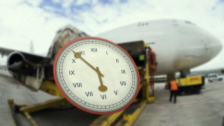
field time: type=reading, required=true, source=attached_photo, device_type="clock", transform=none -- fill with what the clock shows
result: 5:53
